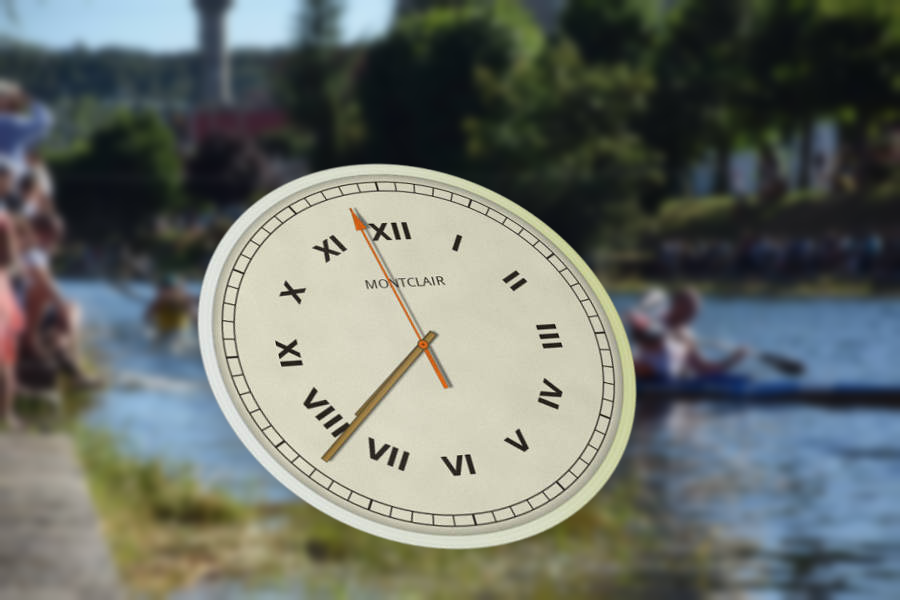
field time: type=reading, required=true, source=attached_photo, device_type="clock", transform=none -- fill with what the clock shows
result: 7:37:58
